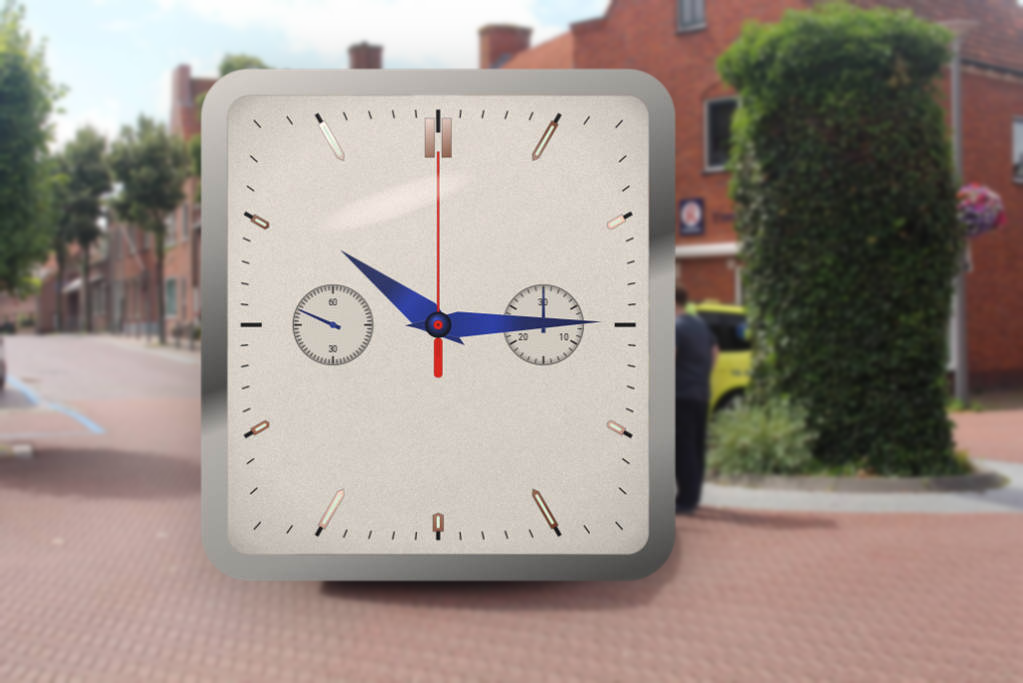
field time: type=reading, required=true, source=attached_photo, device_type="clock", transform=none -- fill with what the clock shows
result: 10:14:49
